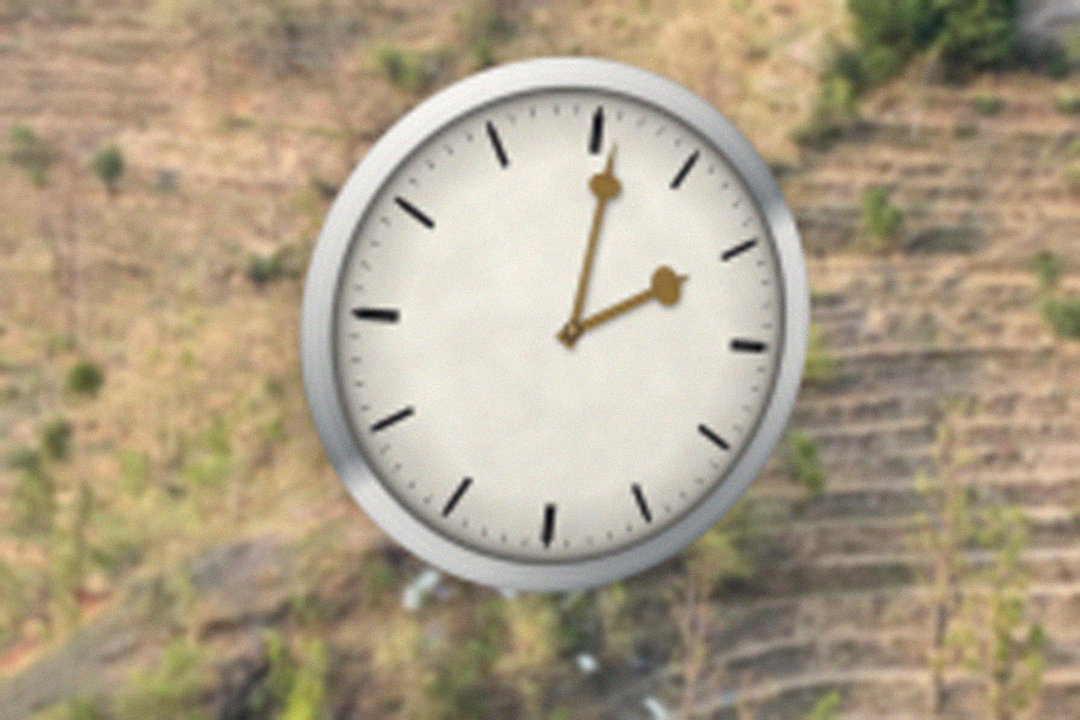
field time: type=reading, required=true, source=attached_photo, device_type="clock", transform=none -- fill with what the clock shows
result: 2:01
